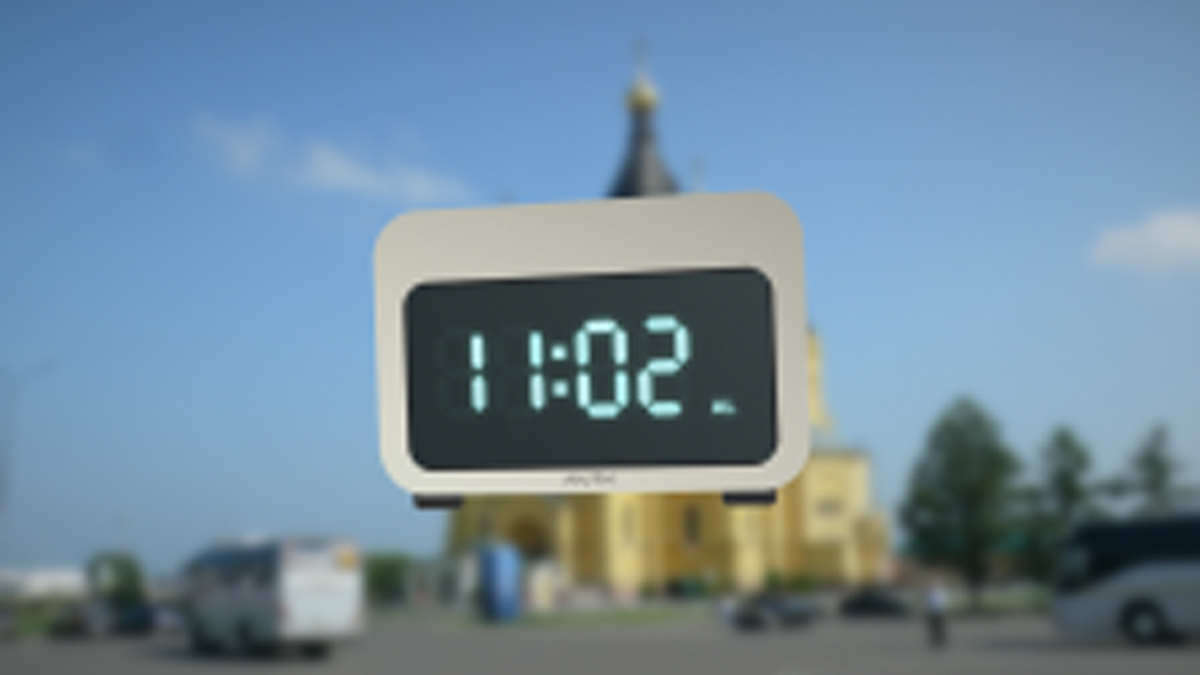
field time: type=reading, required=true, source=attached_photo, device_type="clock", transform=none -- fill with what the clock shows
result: 11:02
